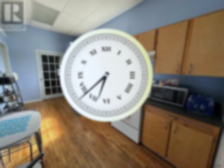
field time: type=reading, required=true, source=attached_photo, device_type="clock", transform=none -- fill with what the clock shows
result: 6:38
